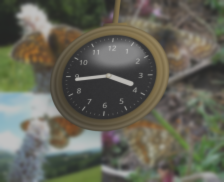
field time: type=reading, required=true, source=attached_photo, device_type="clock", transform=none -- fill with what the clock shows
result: 3:44
